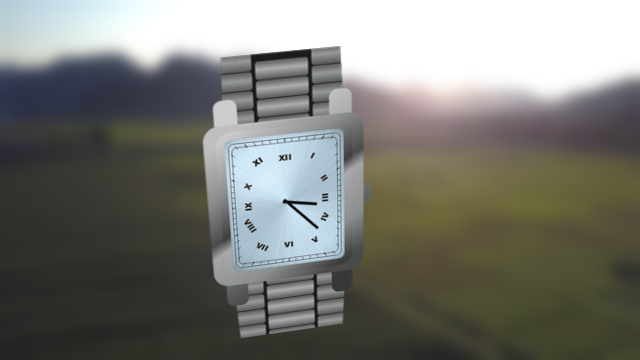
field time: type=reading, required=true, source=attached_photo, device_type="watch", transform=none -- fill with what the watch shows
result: 3:23
